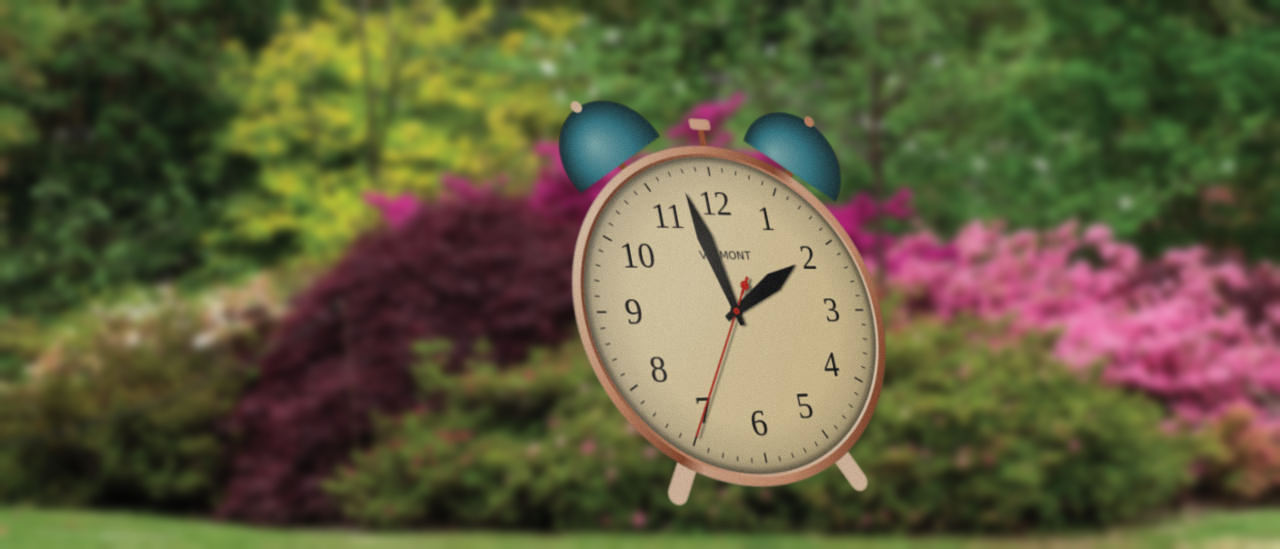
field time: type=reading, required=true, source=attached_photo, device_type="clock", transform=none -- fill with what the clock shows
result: 1:57:35
